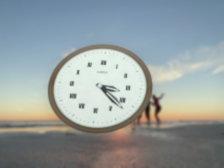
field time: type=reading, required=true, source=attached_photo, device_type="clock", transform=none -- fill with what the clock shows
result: 3:22
